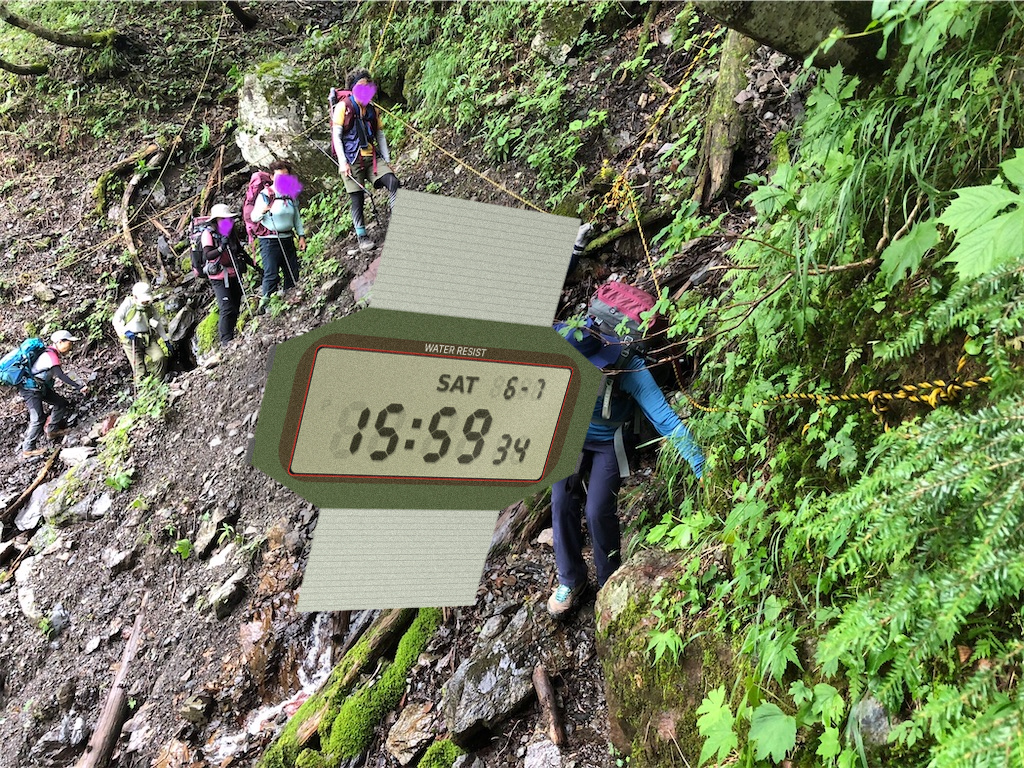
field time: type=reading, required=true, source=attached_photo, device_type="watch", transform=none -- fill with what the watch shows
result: 15:59:34
